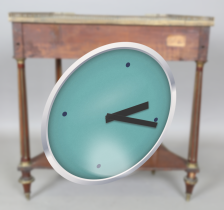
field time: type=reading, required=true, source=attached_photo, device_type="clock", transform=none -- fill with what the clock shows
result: 2:16
